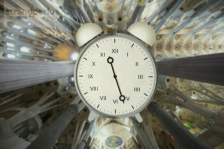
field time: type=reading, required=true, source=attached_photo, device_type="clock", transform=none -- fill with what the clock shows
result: 11:27
